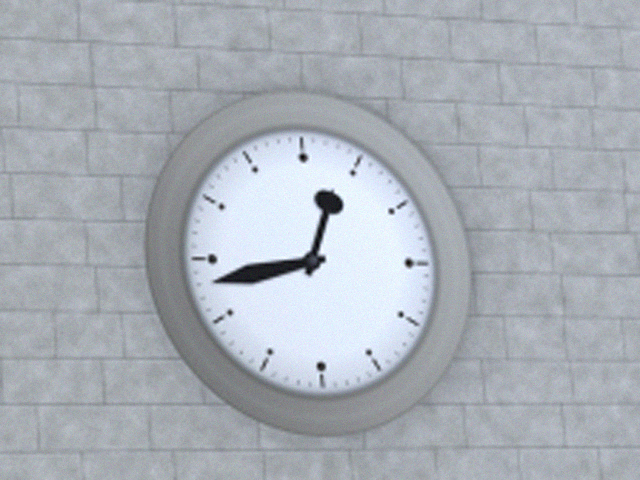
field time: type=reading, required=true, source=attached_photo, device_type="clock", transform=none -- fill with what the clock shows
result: 12:43
